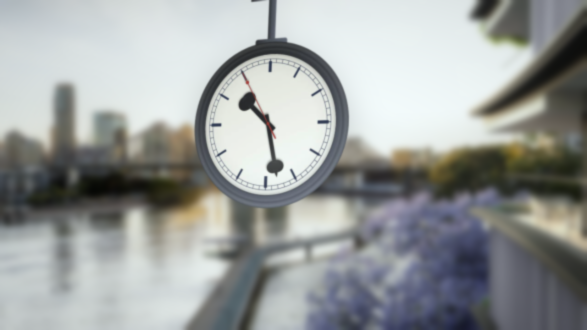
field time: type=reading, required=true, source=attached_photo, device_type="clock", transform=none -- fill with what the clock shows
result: 10:27:55
